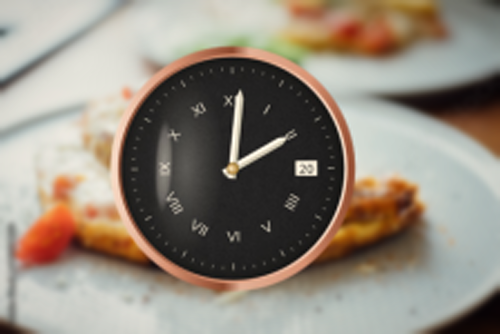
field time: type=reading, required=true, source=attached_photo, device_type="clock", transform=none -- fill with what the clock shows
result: 2:01
